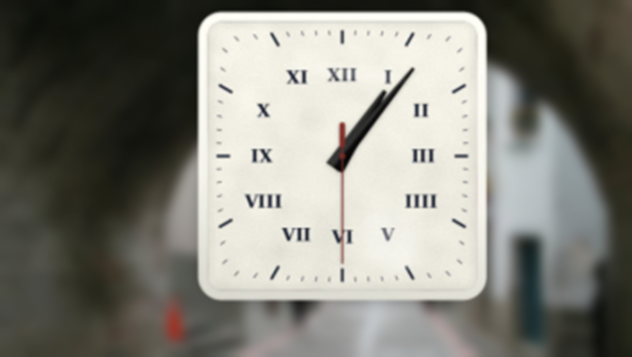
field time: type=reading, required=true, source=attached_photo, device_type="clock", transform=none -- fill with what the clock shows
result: 1:06:30
